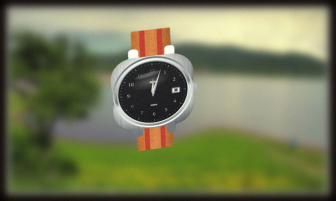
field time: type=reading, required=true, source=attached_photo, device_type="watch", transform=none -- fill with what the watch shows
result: 12:03
